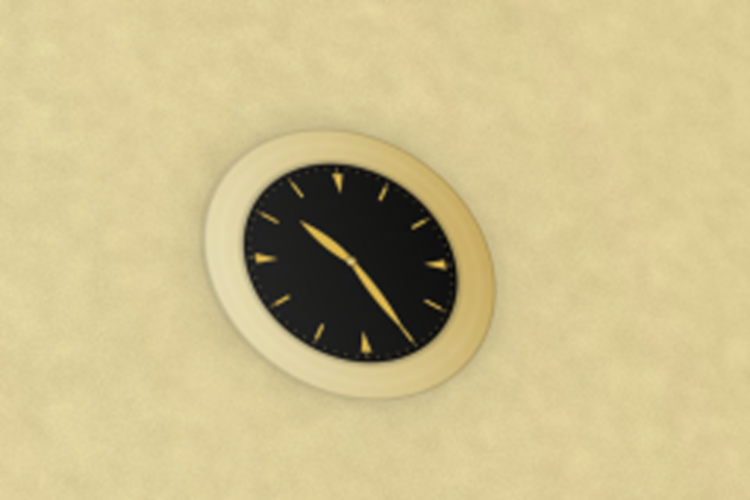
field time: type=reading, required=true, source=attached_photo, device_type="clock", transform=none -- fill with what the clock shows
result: 10:25
